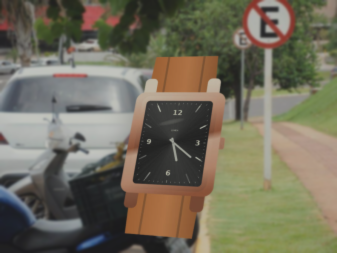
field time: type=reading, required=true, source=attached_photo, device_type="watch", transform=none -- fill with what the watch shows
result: 5:21
